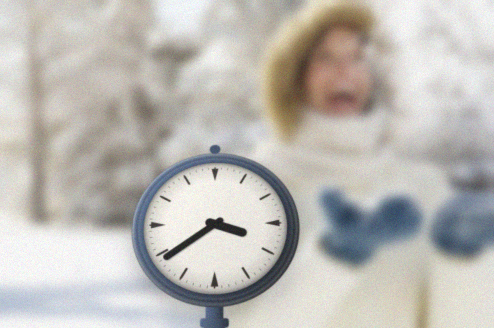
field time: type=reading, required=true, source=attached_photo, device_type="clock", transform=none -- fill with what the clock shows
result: 3:39
